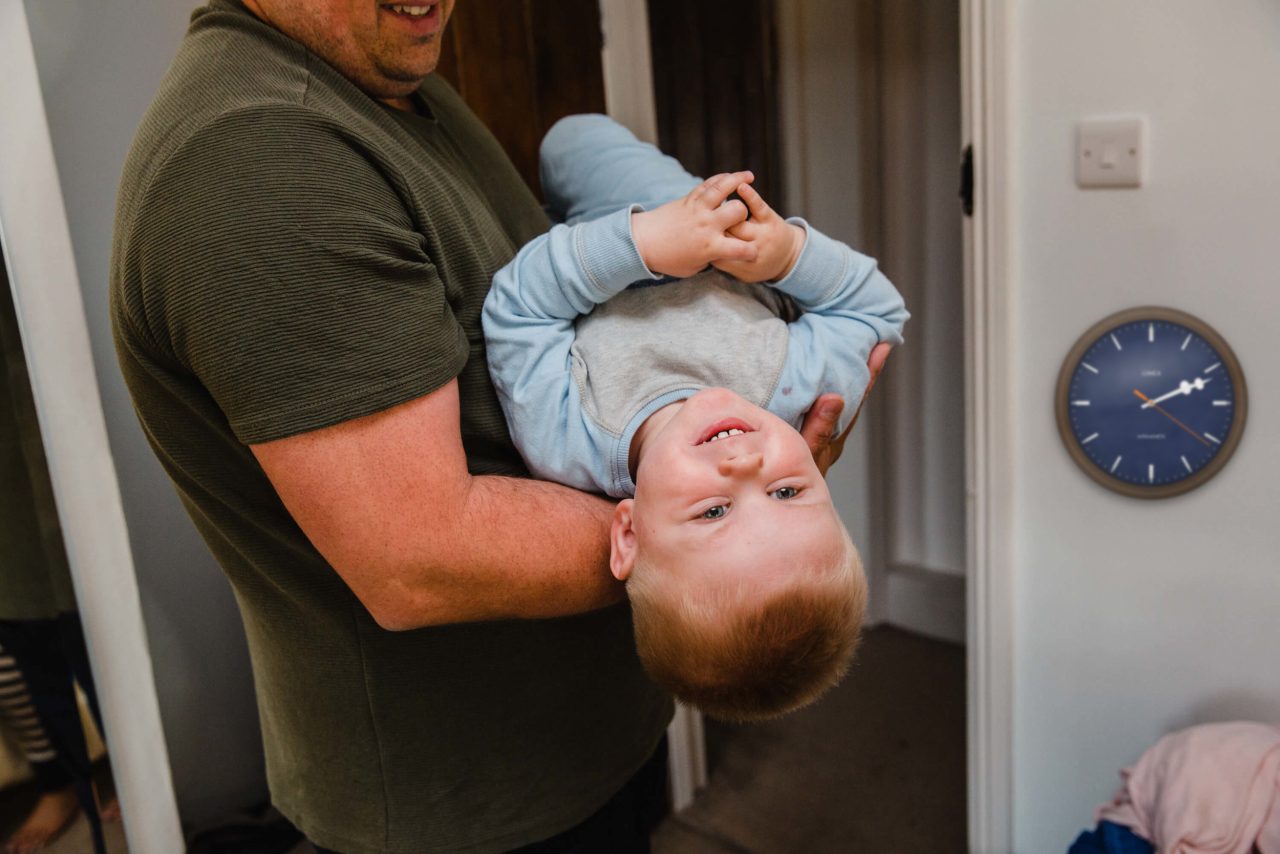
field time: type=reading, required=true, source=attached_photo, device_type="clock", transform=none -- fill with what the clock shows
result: 2:11:21
